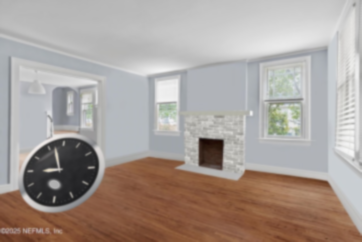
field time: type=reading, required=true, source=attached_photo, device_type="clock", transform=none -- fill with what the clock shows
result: 8:57
